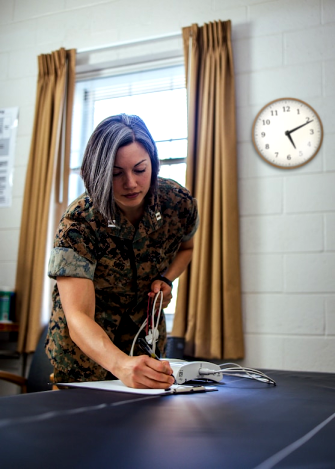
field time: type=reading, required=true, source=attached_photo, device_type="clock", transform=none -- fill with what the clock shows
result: 5:11
